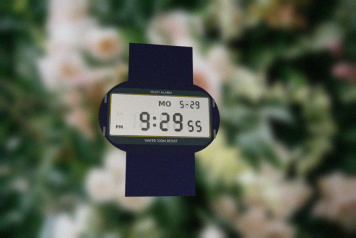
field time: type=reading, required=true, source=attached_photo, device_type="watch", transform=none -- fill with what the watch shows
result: 9:29:55
